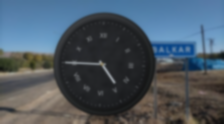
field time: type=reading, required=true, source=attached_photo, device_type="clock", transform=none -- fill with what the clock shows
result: 4:45
